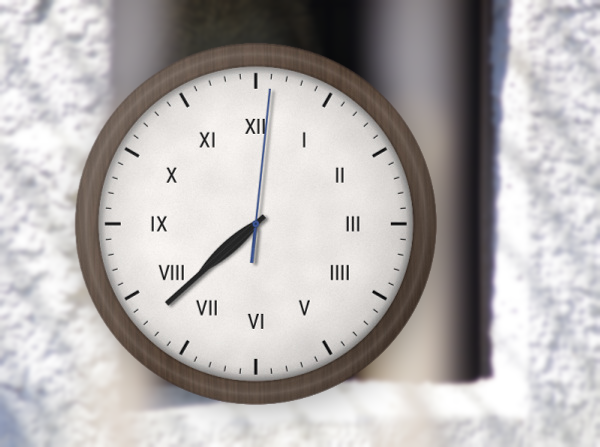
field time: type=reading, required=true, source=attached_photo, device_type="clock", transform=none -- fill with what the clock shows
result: 7:38:01
